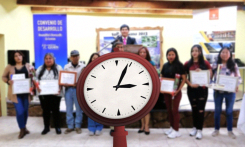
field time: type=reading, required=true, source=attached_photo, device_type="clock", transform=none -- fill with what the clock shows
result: 3:04
